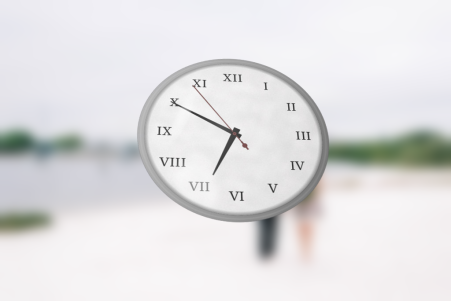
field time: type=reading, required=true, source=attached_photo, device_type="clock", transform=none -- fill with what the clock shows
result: 6:49:54
